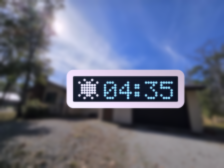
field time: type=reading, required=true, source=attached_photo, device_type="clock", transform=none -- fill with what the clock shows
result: 4:35
